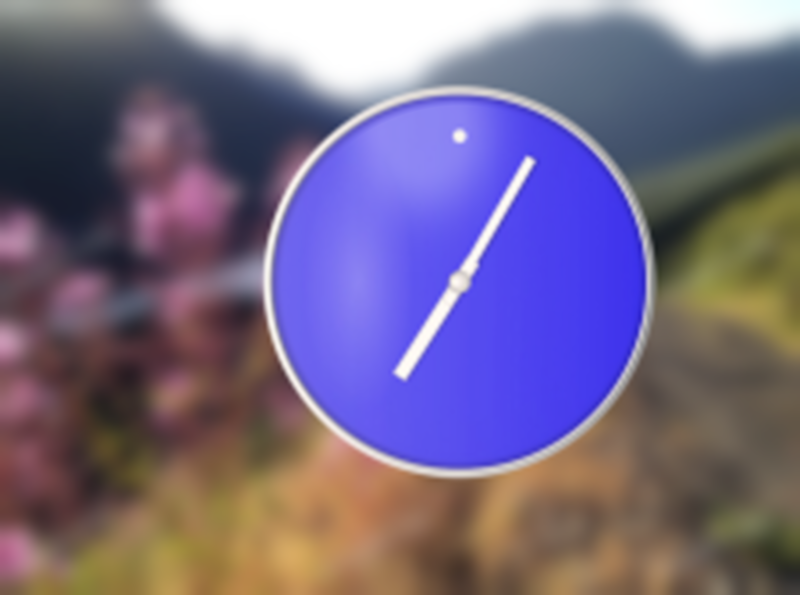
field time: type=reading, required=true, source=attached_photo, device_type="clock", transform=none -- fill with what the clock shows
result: 7:05
